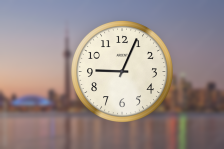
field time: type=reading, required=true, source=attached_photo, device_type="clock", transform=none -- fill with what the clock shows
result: 9:04
